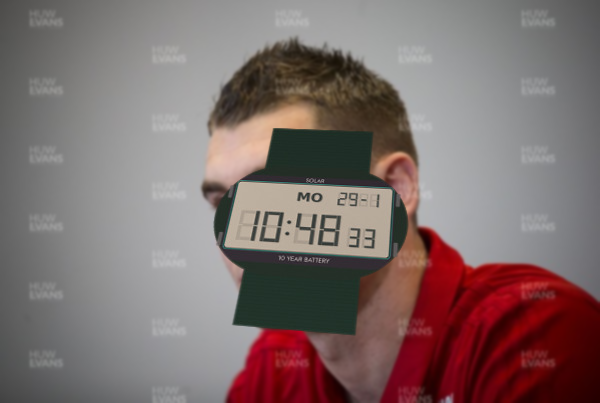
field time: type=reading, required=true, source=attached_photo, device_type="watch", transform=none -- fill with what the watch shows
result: 10:48:33
